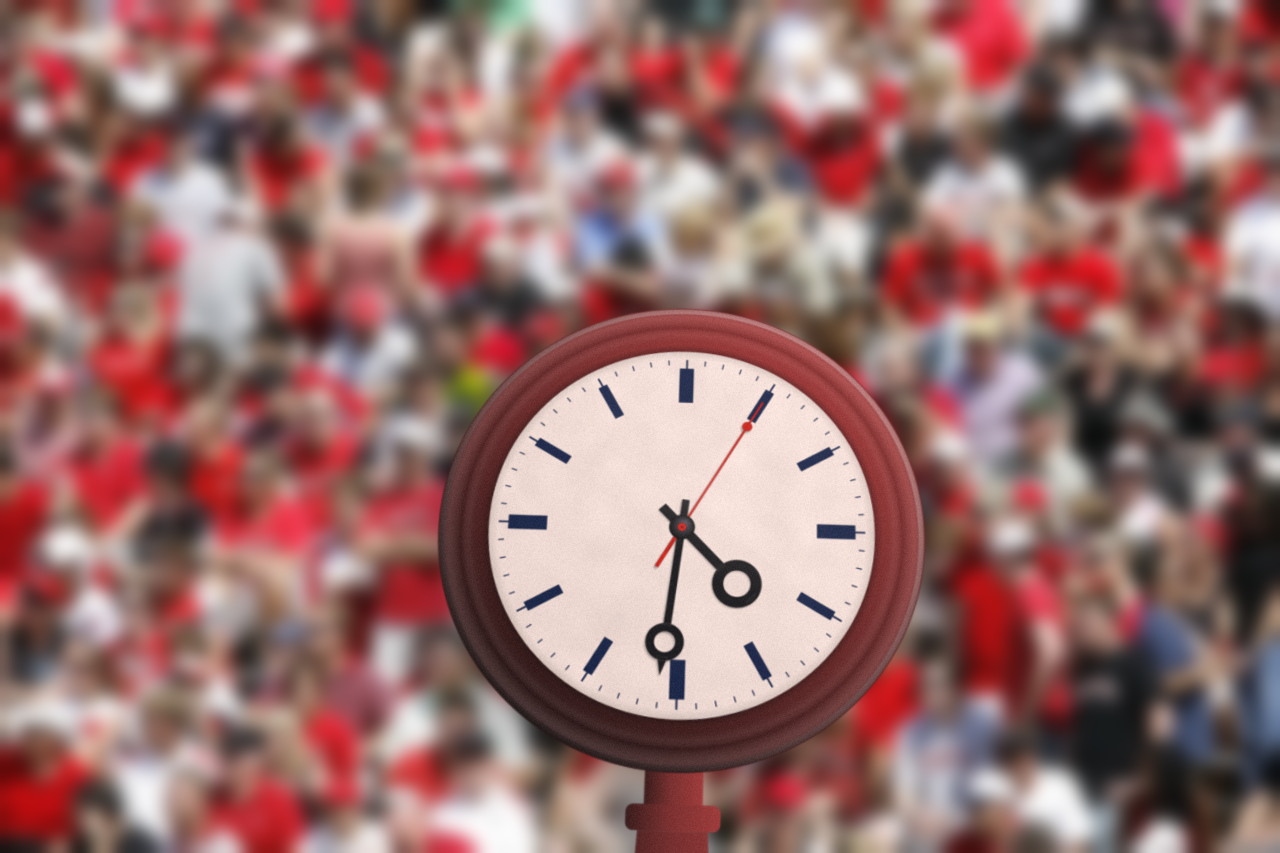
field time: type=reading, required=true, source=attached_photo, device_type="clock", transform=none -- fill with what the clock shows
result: 4:31:05
